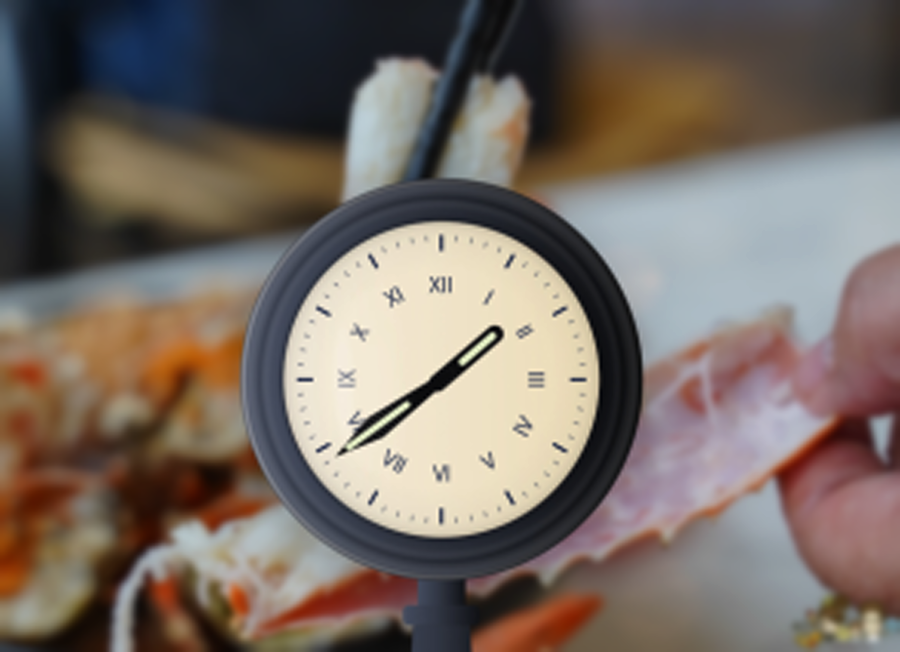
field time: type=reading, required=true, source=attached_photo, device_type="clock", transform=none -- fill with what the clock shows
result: 1:39
